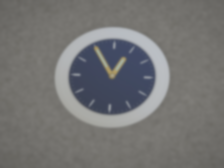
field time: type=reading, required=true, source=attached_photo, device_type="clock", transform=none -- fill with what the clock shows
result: 12:55
